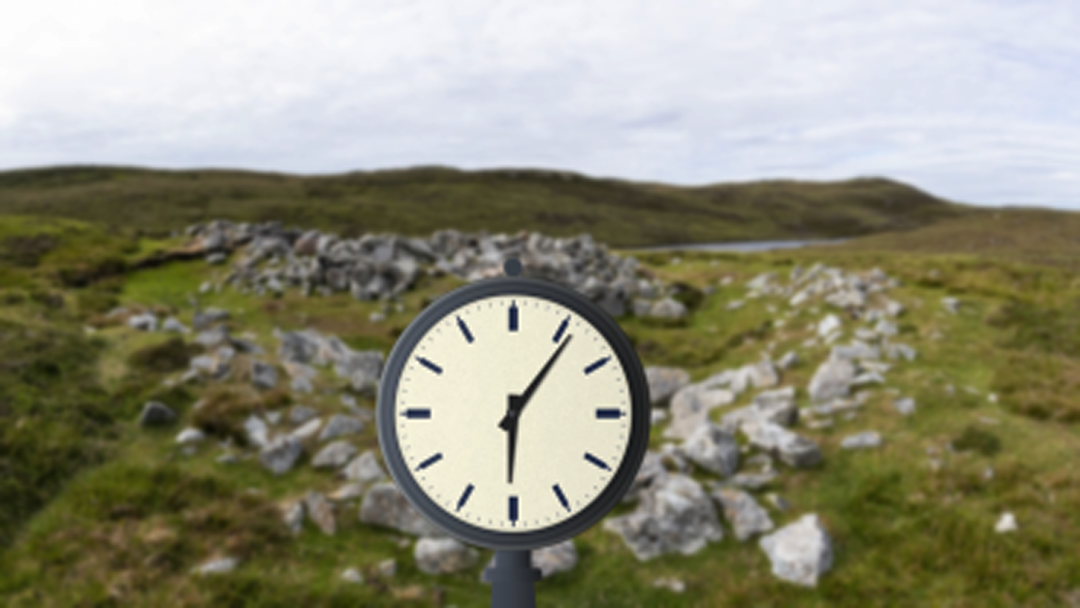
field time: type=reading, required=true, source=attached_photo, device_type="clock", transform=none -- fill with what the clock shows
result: 6:06
